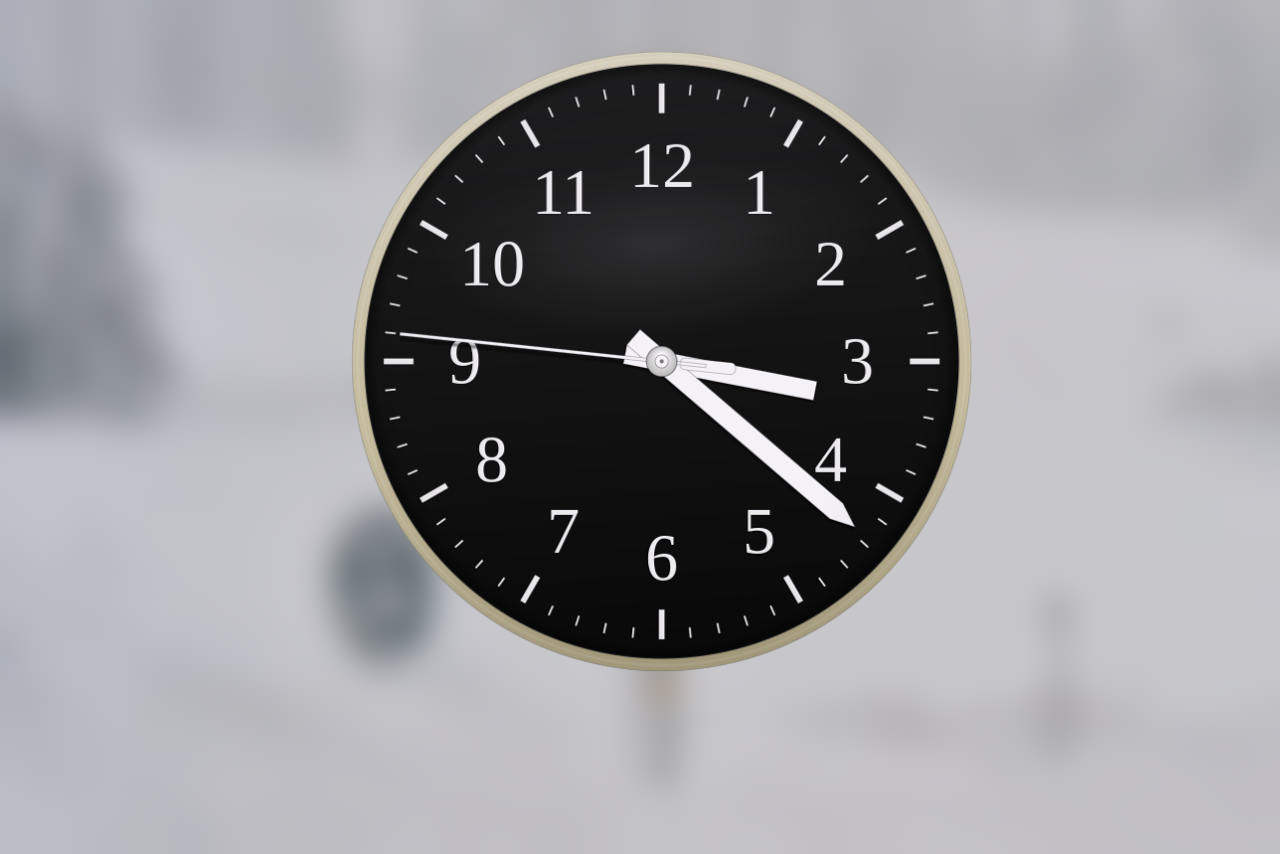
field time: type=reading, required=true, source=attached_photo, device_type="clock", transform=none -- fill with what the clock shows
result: 3:21:46
